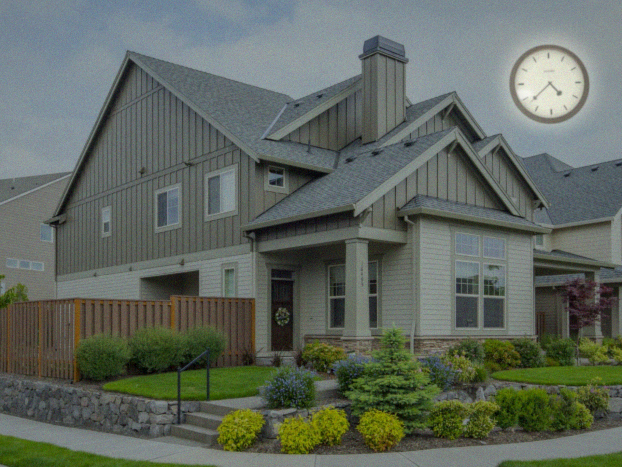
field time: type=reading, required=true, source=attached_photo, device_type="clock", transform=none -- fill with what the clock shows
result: 4:38
